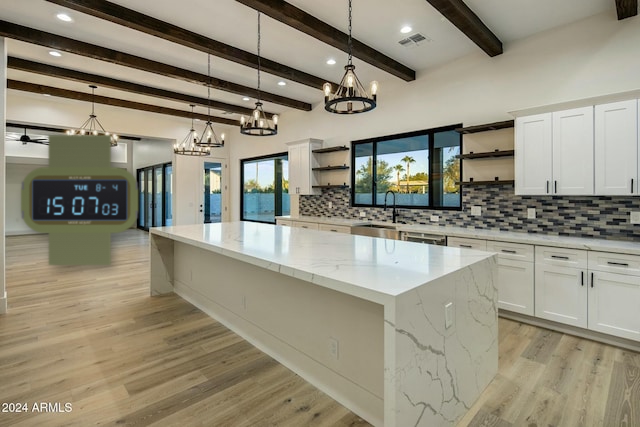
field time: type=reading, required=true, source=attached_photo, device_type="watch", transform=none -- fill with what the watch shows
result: 15:07:03
